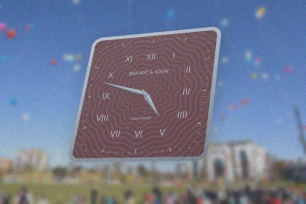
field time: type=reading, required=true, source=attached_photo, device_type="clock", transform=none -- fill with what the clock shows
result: 4:48
